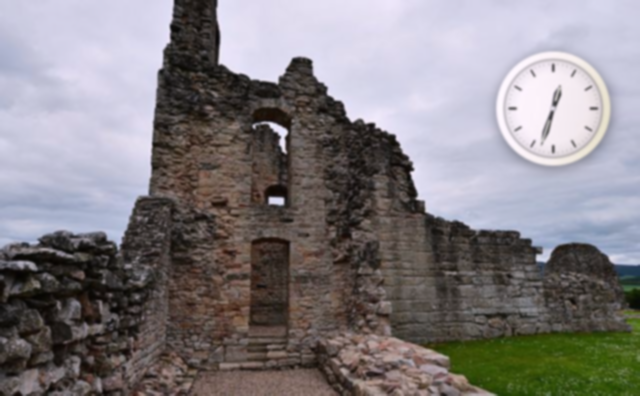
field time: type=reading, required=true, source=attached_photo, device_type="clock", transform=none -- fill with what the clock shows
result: 12:33
